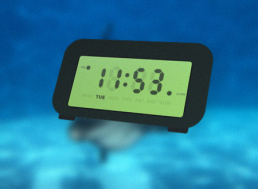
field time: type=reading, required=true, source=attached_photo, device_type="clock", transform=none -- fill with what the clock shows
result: 11:53
